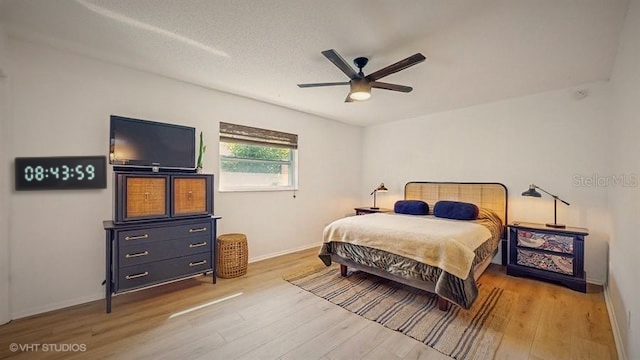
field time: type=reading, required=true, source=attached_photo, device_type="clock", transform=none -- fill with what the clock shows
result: 8:43:59
